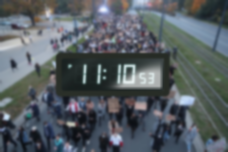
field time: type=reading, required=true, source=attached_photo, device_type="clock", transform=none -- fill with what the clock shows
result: 11:10:53
